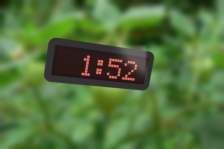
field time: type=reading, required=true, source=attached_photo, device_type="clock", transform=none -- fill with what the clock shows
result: 1:52
